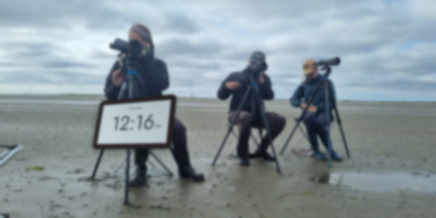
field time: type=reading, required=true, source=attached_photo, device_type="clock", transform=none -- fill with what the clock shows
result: 12:16
